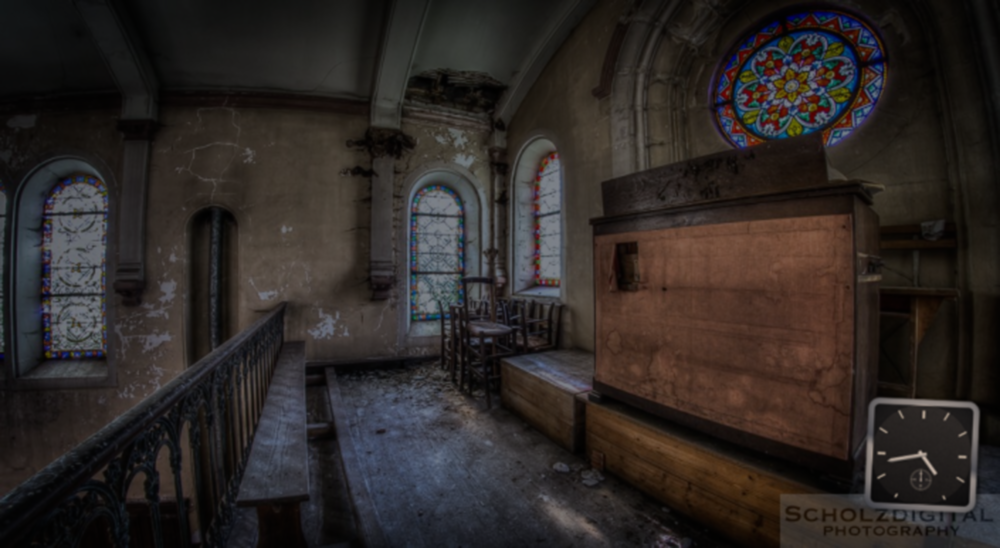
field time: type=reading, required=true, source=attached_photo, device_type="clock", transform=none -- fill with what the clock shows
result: 4:43
